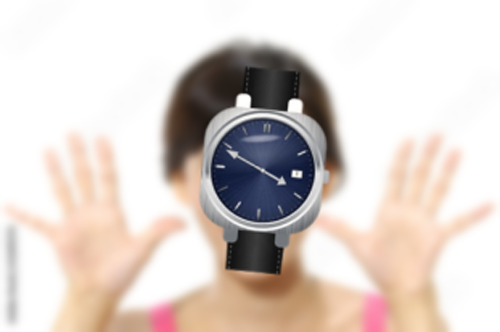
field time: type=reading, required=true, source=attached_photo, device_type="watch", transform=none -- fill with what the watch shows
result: 3:49
